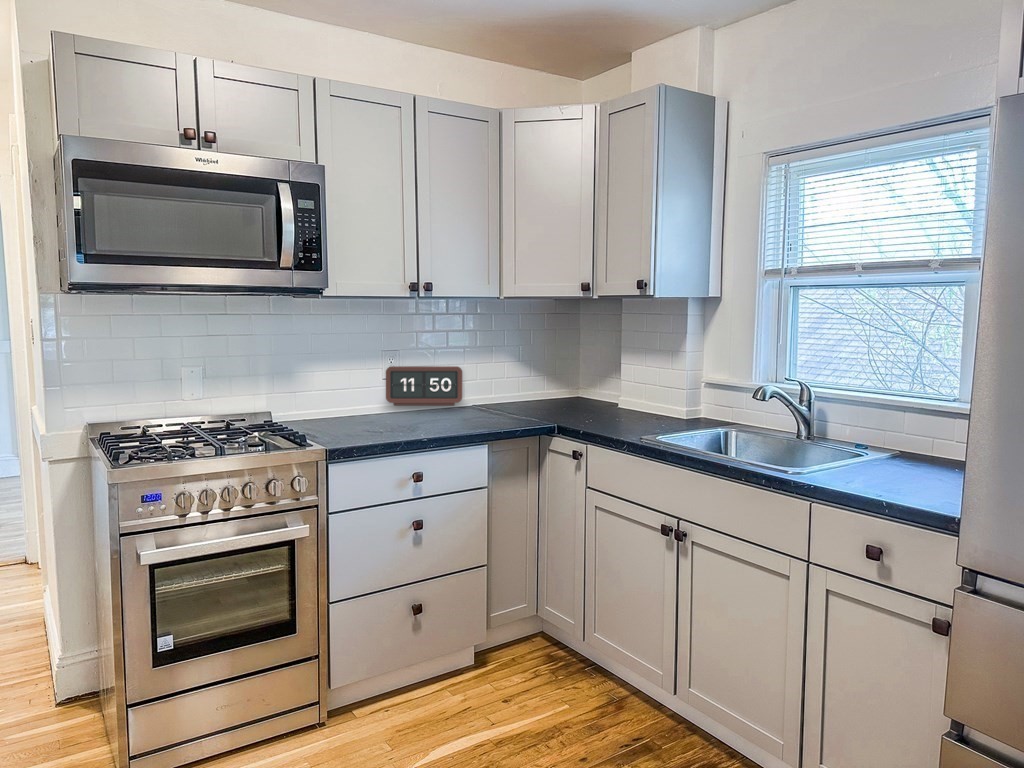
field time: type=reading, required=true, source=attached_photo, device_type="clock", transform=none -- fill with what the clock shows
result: 11:50
